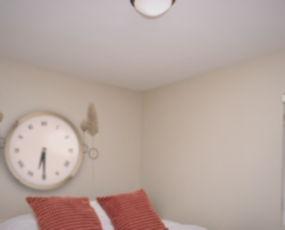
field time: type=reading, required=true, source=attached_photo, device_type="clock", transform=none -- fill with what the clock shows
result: 6:30
